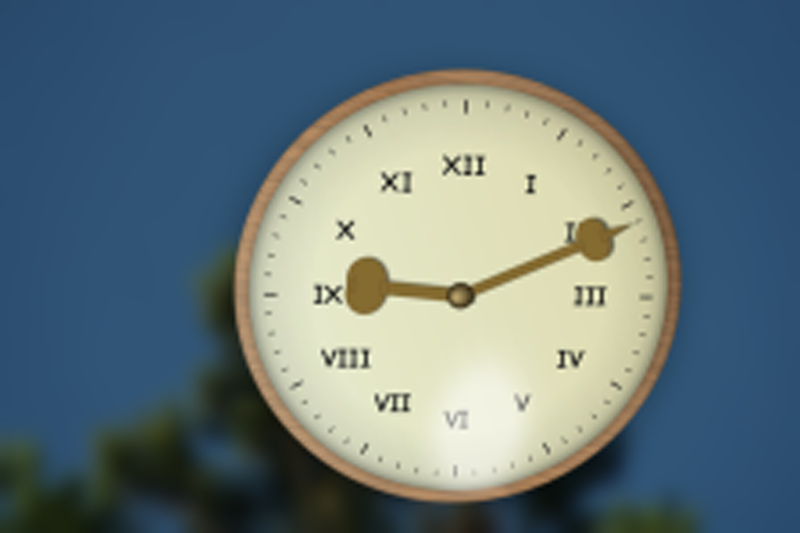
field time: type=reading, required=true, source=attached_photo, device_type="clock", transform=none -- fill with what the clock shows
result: 9:11
